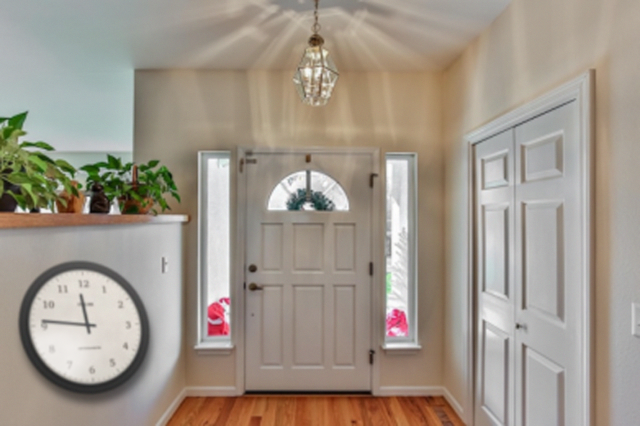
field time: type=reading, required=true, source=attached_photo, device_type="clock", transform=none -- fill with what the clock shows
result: 11:46
